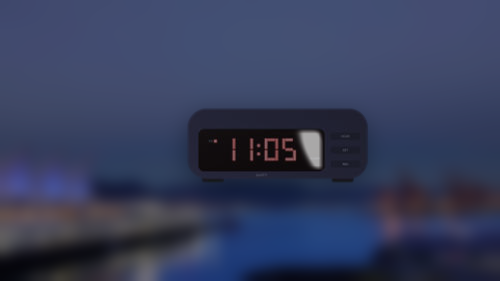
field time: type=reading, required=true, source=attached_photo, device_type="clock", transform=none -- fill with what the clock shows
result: 11:05
